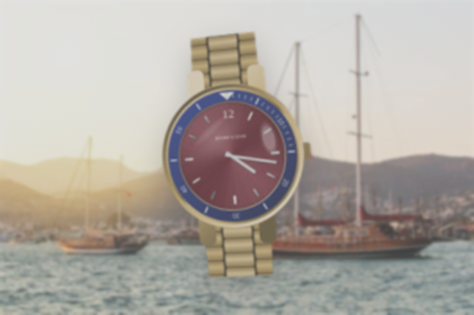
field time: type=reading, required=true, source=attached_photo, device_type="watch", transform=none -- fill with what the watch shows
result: 4:17
